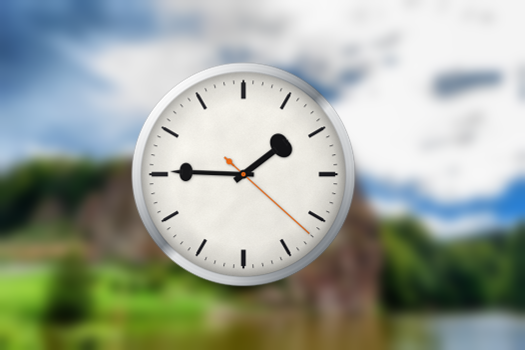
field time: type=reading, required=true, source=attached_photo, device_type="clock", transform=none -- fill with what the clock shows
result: 1:45:22
